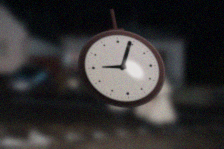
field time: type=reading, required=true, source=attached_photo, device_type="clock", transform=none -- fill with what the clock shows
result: 9:04
